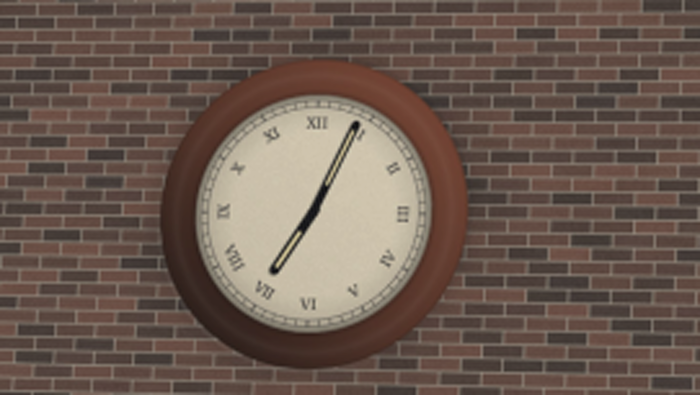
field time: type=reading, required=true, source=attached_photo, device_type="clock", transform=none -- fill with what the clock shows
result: 7:04
